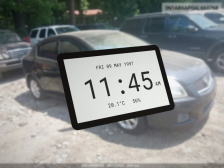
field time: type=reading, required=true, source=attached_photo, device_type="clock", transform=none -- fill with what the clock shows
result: 11:45
